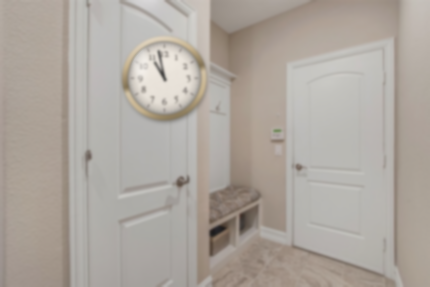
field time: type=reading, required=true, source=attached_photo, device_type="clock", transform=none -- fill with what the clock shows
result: 10:58
